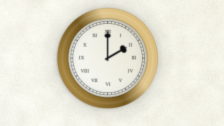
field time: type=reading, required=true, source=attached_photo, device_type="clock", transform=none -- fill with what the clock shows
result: 2:00
